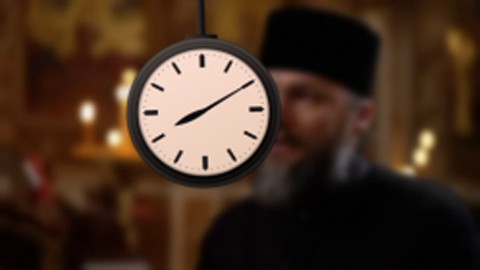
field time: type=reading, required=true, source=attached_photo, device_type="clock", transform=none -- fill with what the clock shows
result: 8:10
